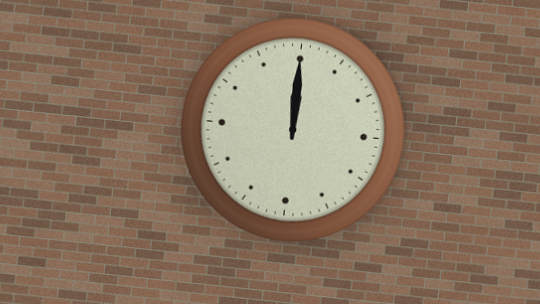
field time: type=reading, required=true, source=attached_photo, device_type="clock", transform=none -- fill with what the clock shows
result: 12:00
